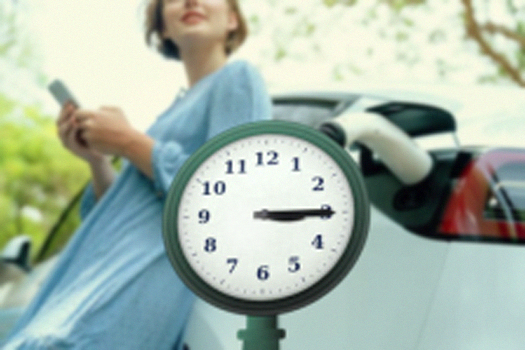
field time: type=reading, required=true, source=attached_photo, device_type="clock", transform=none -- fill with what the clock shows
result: 3:15
